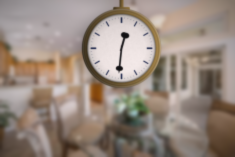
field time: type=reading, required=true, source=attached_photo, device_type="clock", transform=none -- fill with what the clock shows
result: 12:31
